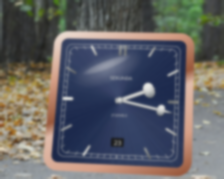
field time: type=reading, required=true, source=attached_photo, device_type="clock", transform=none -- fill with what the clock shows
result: 2:17
